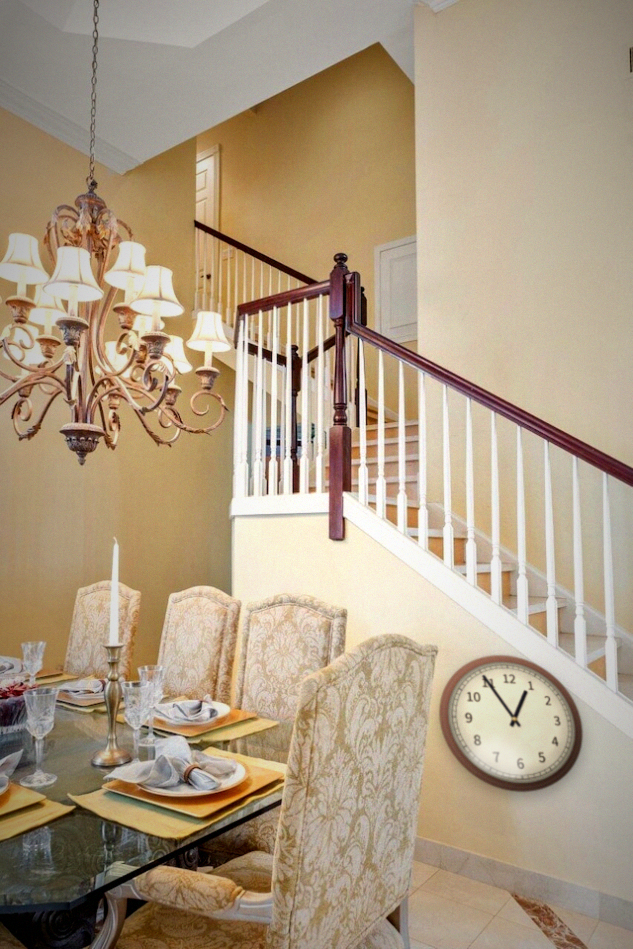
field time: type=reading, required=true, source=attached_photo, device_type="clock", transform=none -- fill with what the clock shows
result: 12:55
